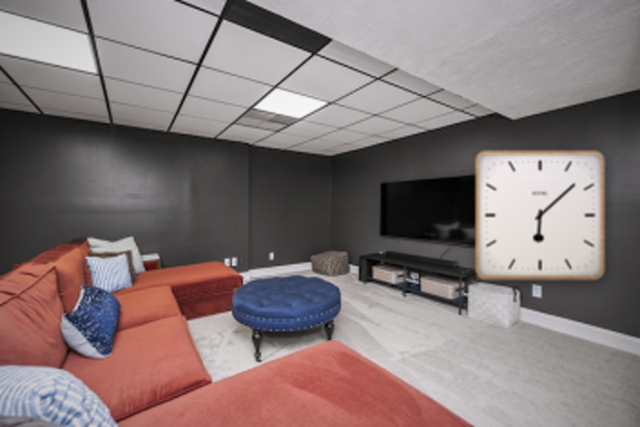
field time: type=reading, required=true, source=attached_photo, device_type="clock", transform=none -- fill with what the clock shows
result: 6:08
